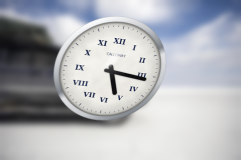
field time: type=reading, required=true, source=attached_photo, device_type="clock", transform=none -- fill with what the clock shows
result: 5:16
